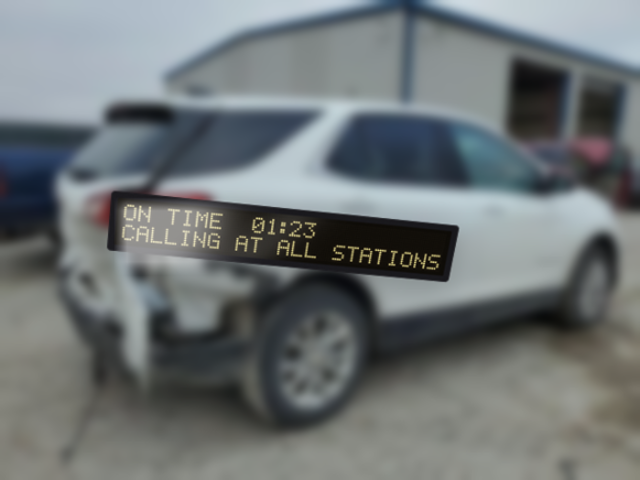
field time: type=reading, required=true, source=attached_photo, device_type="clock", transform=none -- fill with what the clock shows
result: 1:23
